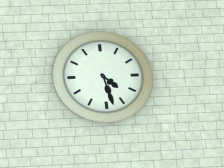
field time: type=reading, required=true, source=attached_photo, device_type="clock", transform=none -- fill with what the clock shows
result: 4:28
